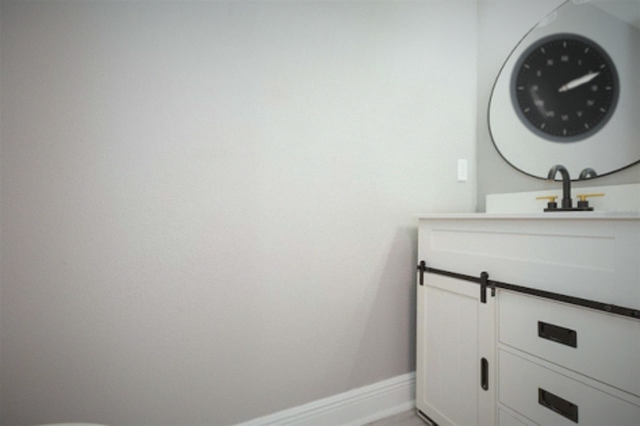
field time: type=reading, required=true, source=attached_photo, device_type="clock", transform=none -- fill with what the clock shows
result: 2:11
